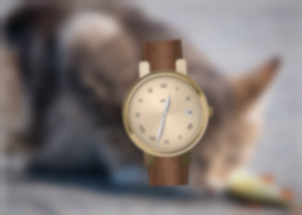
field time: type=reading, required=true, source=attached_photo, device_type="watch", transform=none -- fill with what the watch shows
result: 12:33
